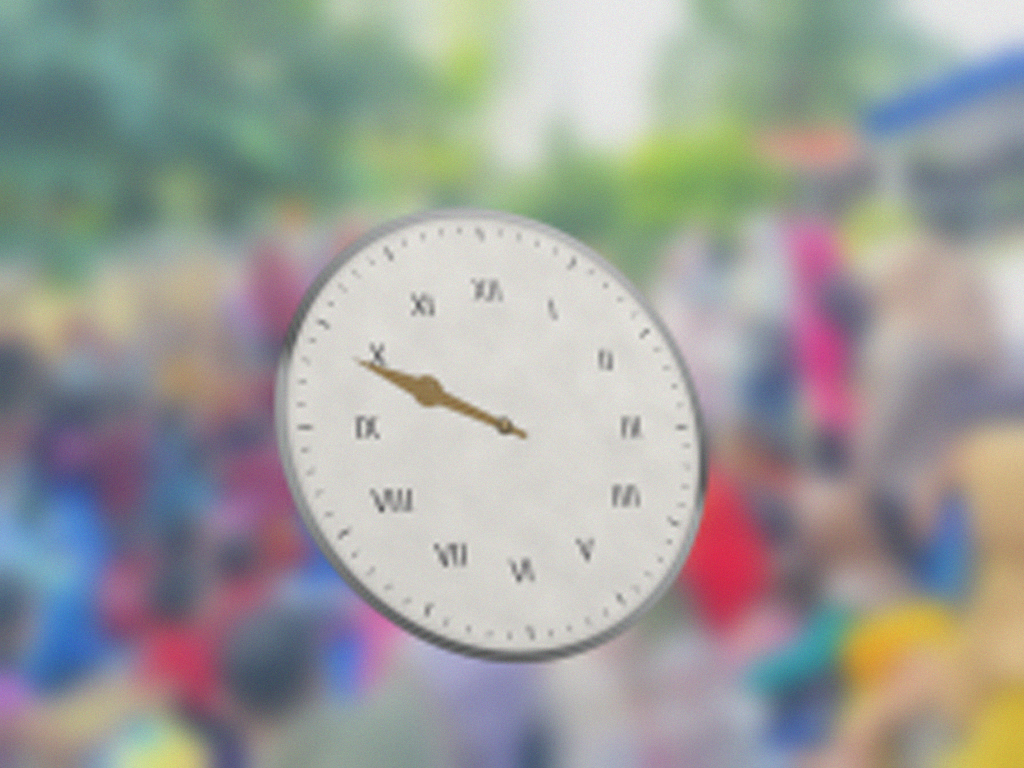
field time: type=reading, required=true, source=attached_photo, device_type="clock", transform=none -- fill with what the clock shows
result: 9:49
